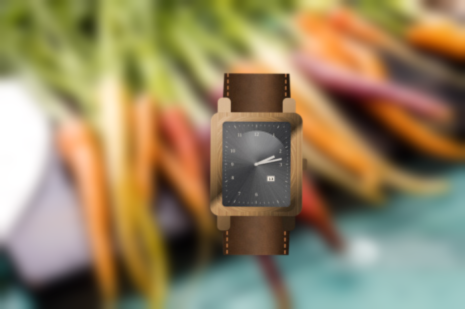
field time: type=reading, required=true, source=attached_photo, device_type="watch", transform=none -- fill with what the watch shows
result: 2:13
